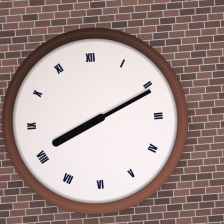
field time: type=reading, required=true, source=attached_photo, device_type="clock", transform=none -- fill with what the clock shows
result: 8:11
